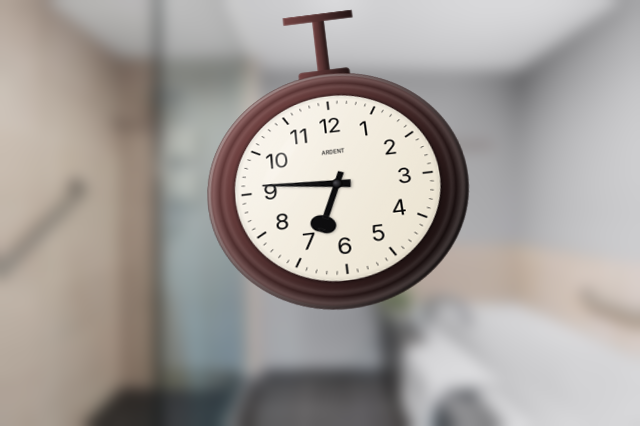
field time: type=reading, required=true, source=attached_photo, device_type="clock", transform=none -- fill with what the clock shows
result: 6:46
